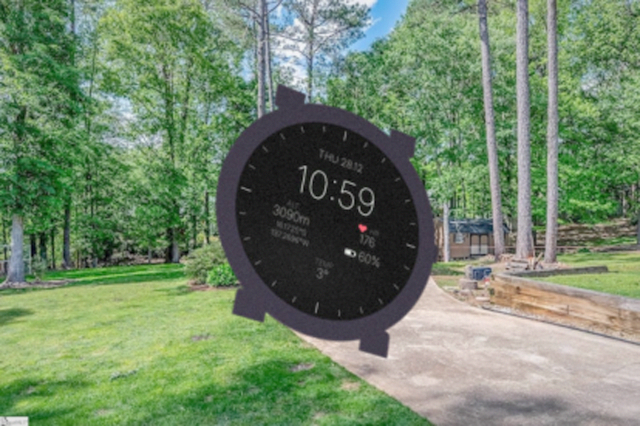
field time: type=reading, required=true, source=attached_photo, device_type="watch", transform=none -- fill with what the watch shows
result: 10:59
